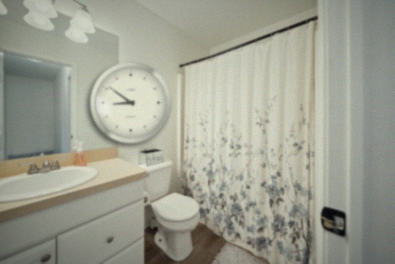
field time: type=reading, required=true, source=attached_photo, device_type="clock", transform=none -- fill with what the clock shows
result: 8:51
